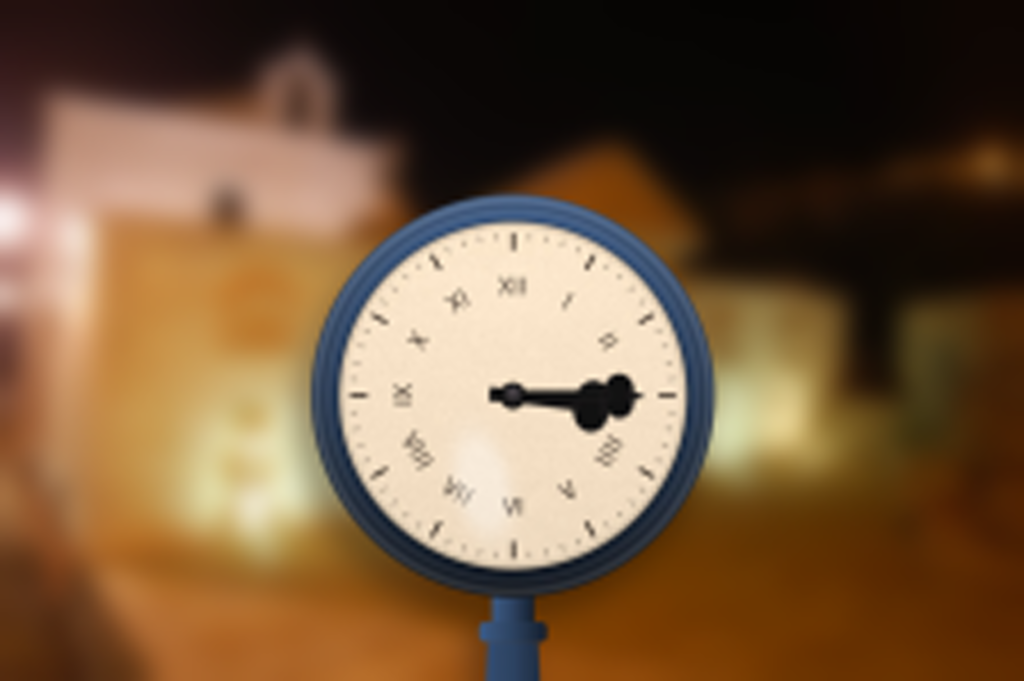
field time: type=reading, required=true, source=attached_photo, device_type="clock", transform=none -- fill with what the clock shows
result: 3:15
